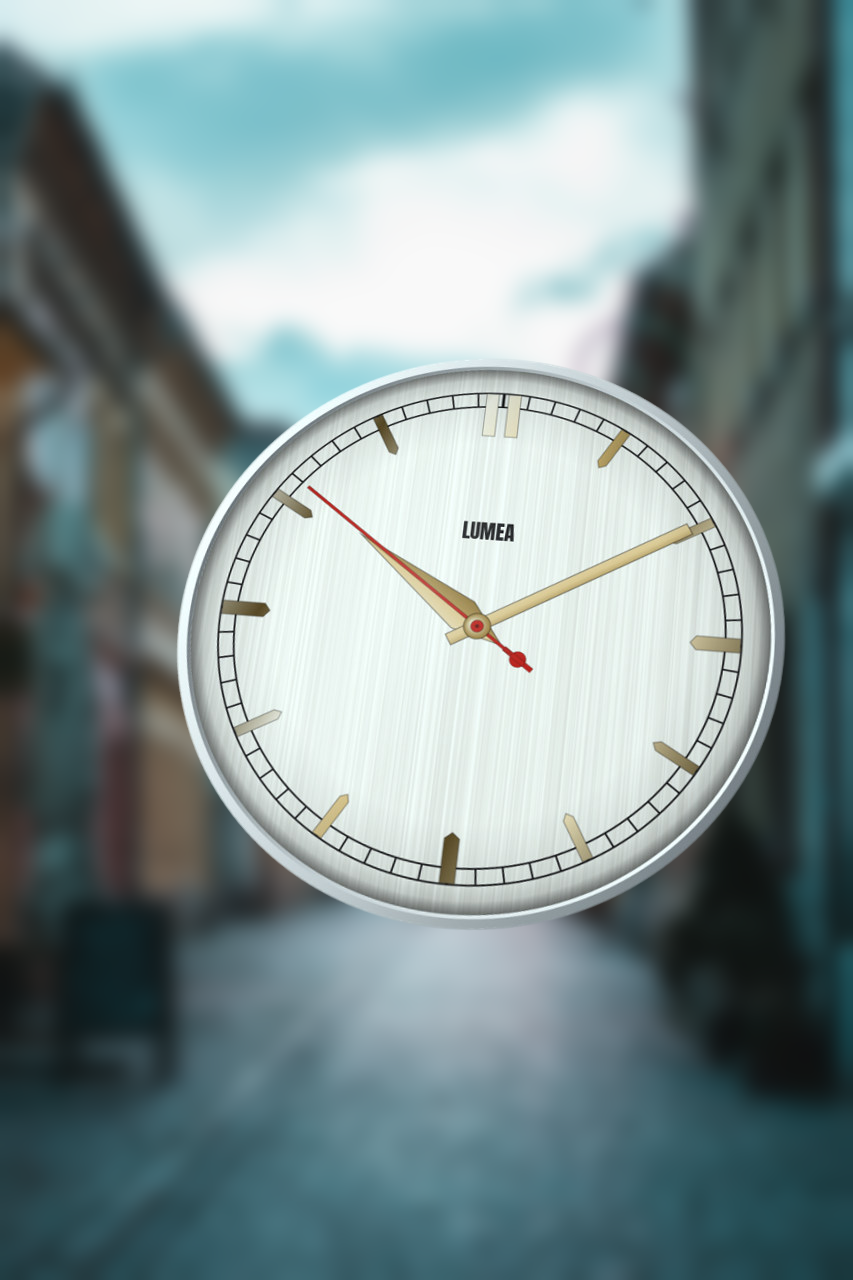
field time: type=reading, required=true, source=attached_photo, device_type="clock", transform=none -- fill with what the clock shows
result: 10:09:51
